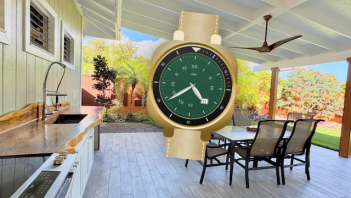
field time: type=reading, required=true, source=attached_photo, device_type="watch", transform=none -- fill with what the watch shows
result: 4:39
